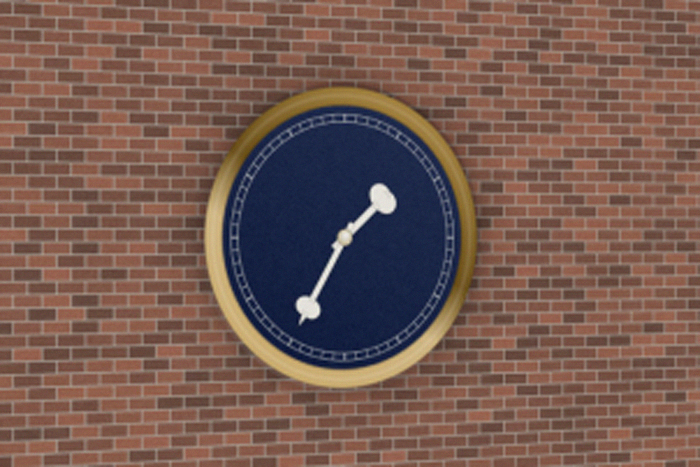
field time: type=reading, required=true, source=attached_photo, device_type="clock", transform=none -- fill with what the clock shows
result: 1:35
